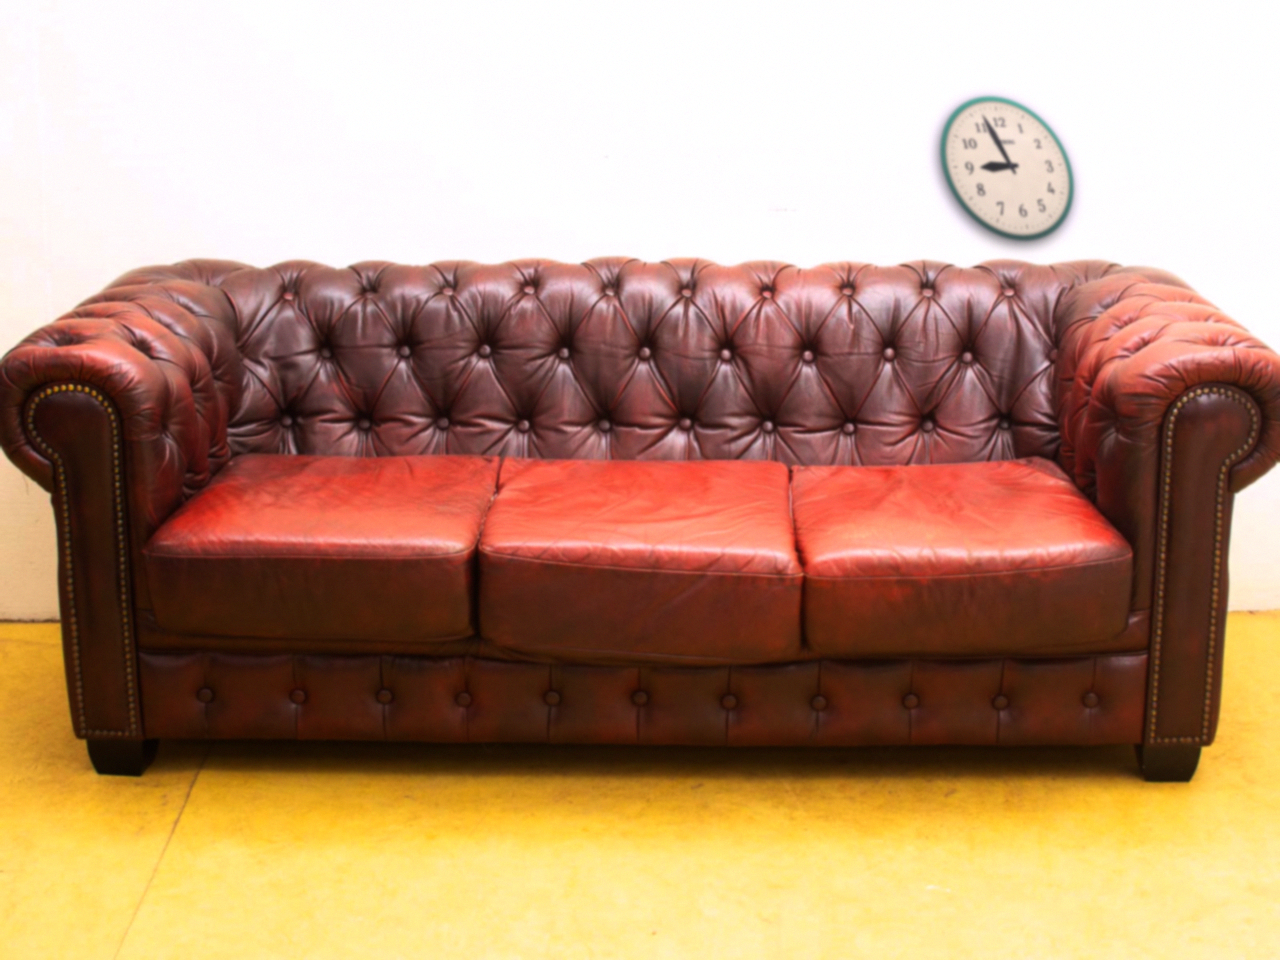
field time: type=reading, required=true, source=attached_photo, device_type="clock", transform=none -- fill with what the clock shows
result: 8:57
